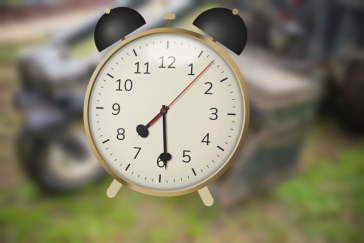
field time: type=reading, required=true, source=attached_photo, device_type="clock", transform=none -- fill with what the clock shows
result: 7:29:07
